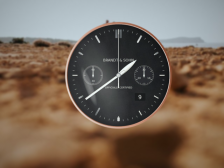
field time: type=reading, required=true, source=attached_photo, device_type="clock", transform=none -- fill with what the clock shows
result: 1:39
